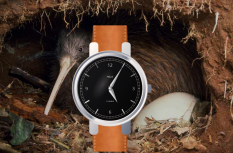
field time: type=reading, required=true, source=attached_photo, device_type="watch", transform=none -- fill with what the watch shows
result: 5:05
